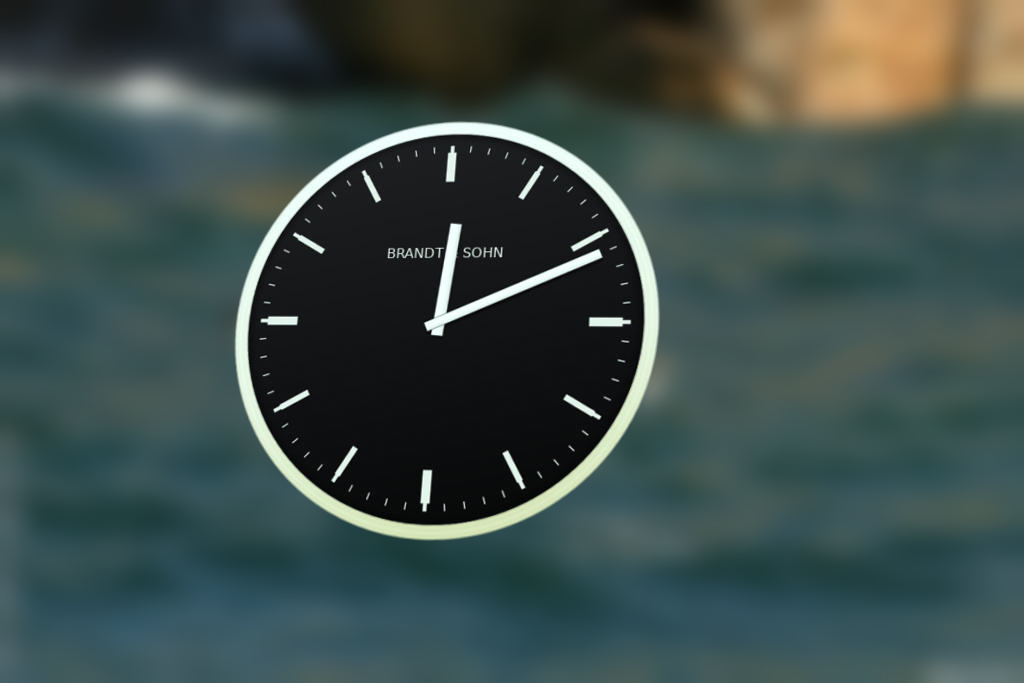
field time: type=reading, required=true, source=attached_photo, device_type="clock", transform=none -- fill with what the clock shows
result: 12:11
